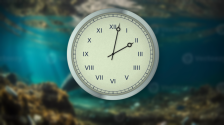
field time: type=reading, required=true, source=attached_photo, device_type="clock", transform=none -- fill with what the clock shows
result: 2:02
